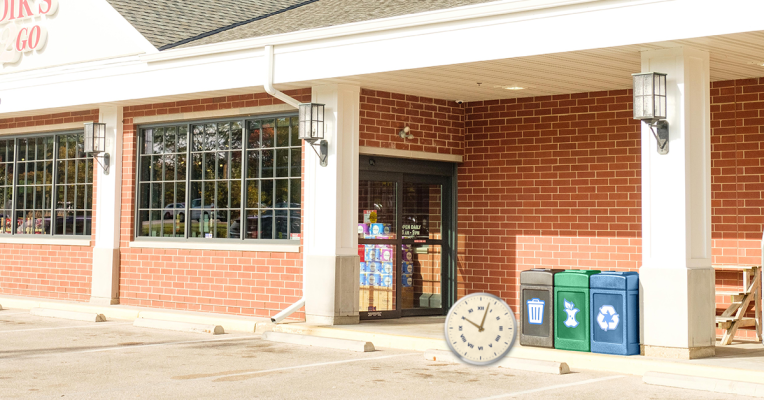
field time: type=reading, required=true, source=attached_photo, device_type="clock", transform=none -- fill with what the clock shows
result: 10:03
